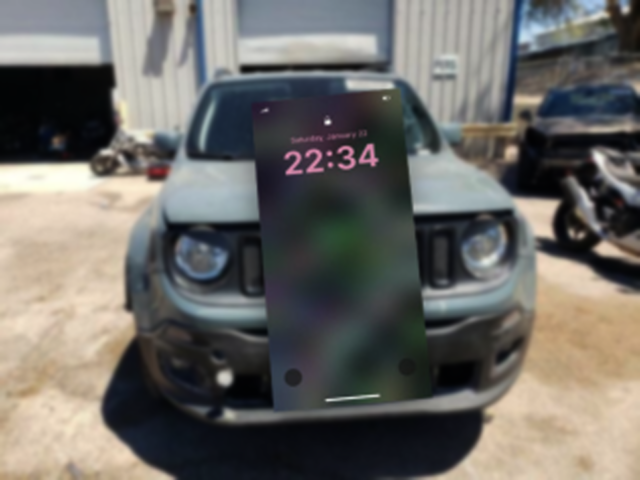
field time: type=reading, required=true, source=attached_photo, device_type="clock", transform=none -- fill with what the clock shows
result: 22:34
